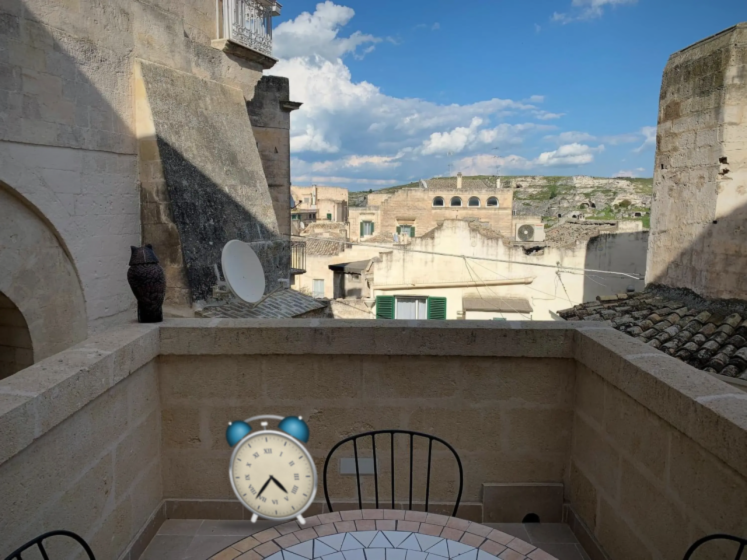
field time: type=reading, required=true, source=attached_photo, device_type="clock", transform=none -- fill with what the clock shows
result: 4:37
